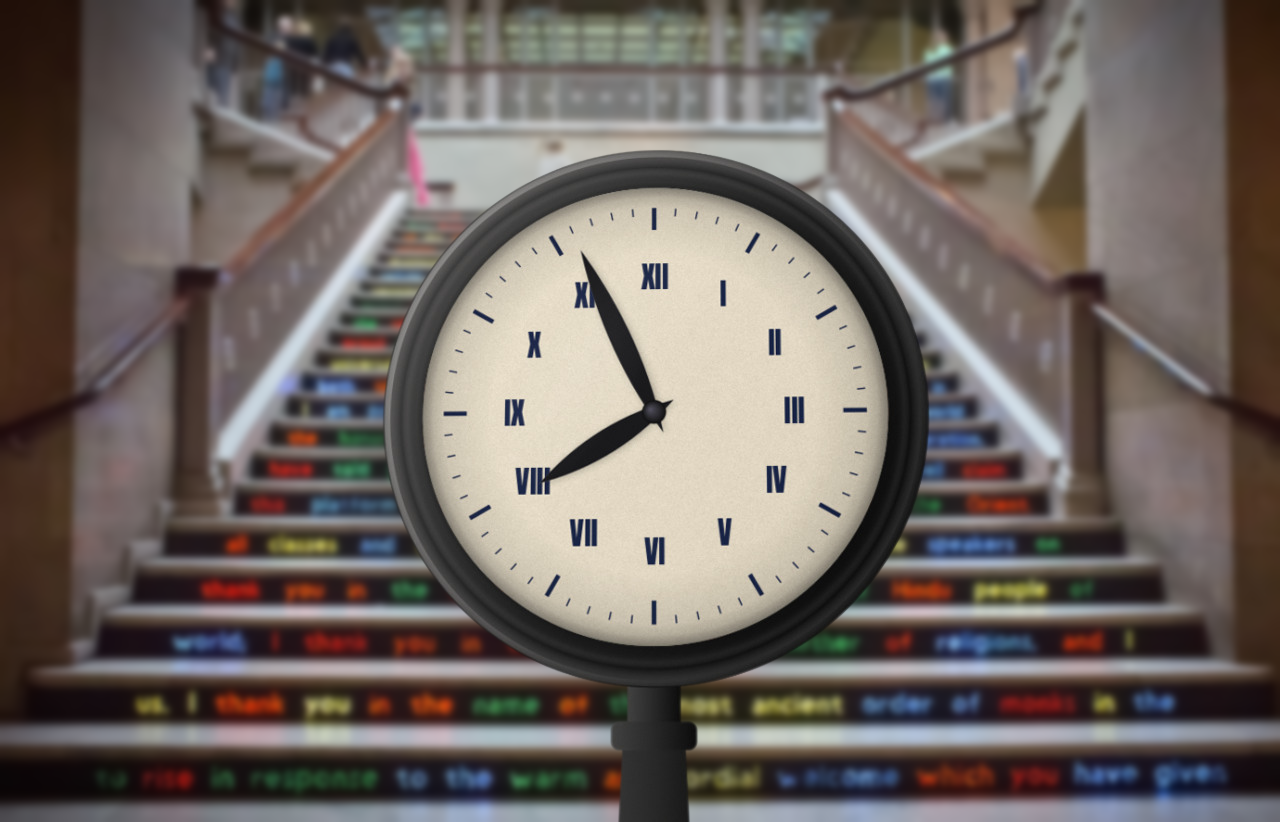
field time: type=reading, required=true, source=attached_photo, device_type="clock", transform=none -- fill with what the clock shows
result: 7:56
